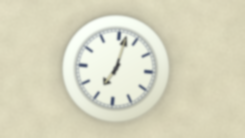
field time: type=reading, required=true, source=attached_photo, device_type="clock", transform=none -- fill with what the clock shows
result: 7:02
